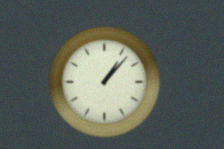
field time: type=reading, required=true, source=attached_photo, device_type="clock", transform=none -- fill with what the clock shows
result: 1:07
